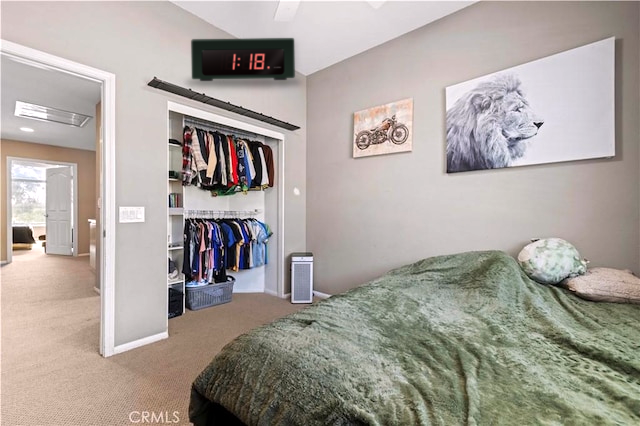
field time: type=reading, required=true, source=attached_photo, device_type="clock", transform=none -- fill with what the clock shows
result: 1:18
